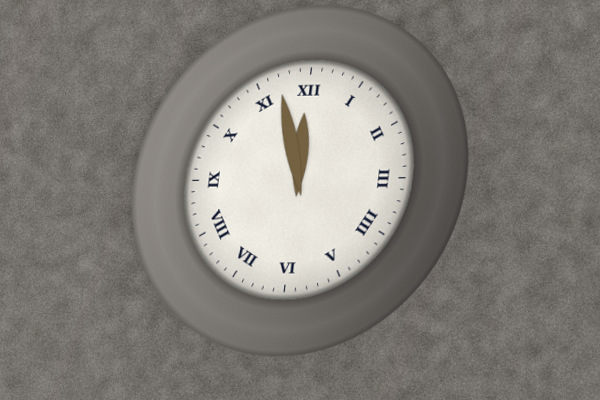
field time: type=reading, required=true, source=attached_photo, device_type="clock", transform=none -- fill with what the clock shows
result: 11:57
